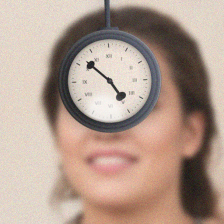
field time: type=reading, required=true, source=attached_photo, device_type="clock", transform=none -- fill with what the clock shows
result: 4:52
